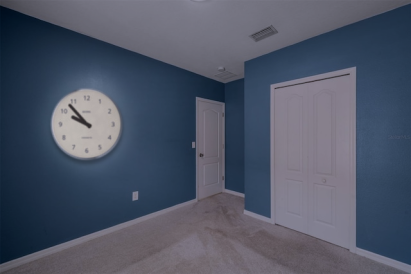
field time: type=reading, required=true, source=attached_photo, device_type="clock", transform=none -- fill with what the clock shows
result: 9:53
